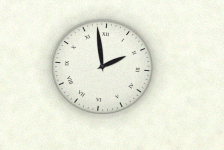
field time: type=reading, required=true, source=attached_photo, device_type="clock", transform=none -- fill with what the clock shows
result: 1:58
